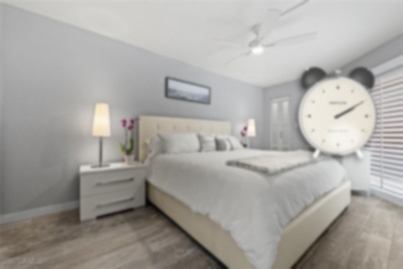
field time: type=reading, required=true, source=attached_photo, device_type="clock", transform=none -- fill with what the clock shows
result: 2:10
